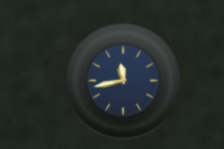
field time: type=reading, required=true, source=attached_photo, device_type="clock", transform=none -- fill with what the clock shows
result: 11:43
